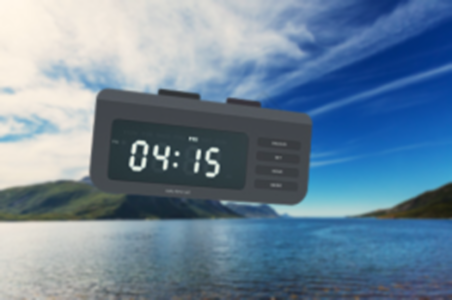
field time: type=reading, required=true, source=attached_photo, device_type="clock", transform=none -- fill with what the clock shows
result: 4:15
